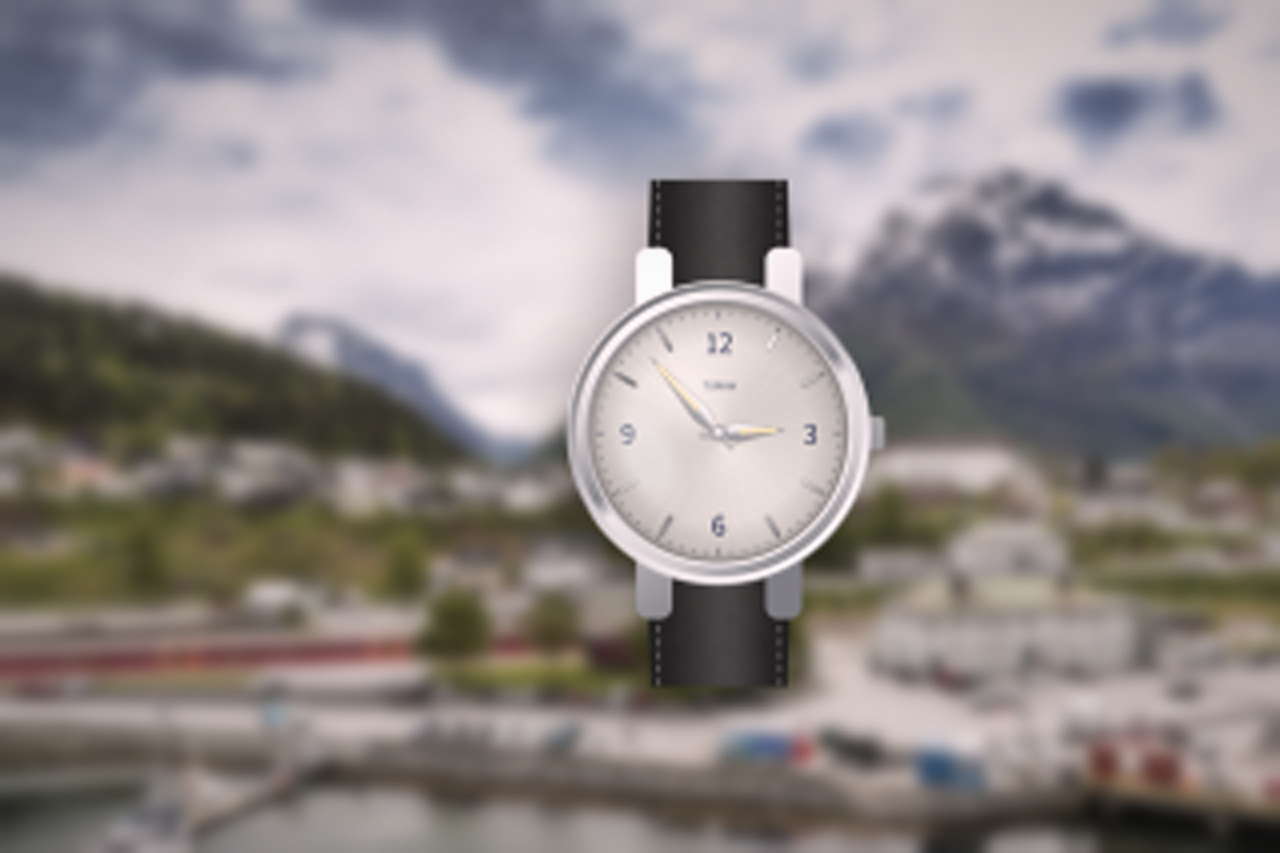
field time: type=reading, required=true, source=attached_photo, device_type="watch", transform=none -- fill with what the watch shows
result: 2:53
